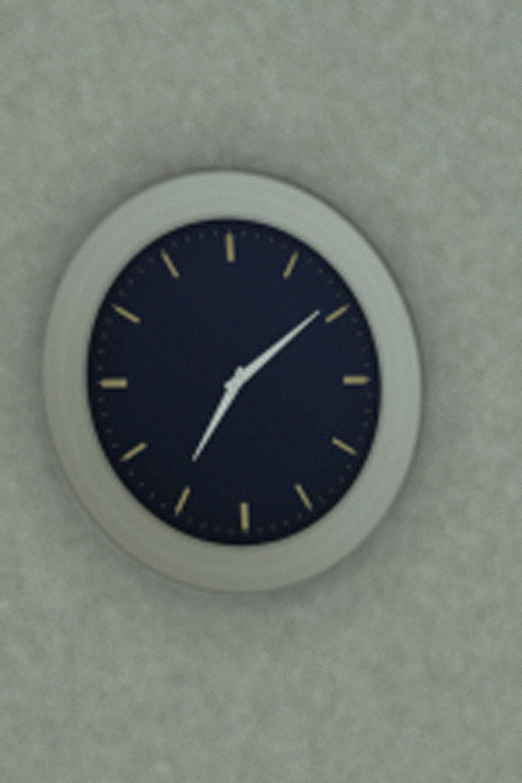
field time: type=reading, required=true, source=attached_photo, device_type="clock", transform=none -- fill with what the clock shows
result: 7:09
